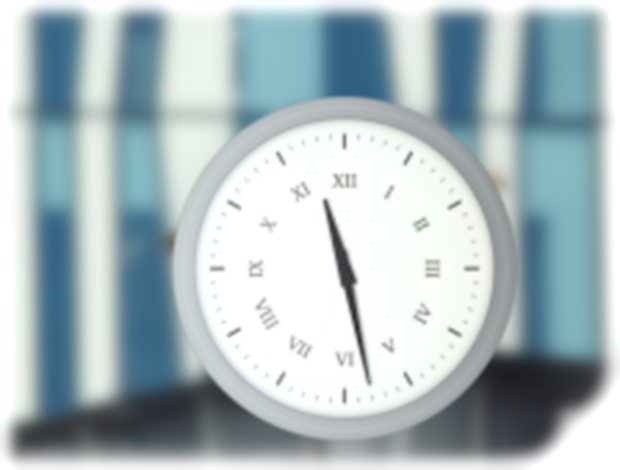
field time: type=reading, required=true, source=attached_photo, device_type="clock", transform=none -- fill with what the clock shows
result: 11:28
